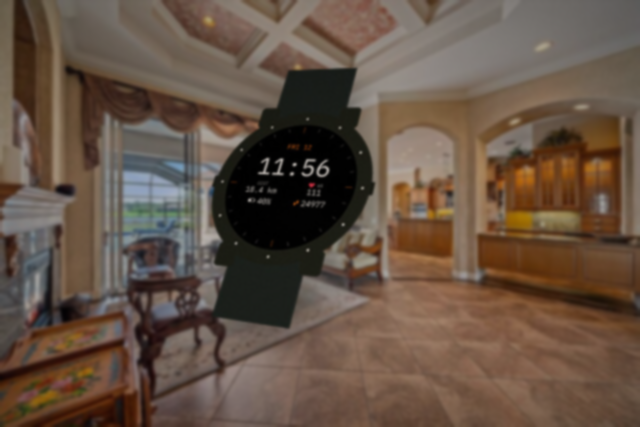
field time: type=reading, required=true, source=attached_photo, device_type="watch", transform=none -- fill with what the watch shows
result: 11:56
